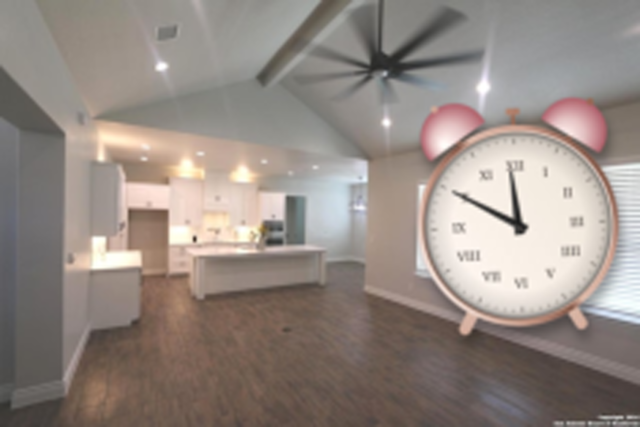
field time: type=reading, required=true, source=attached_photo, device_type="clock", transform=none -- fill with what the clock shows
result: 11:50
